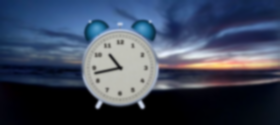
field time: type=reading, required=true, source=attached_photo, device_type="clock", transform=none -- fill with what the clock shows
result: 10:43
